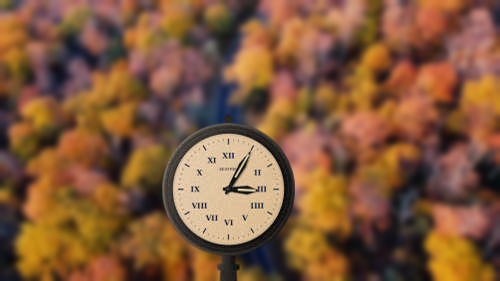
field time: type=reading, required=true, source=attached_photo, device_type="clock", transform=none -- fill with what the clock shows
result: 3:05
